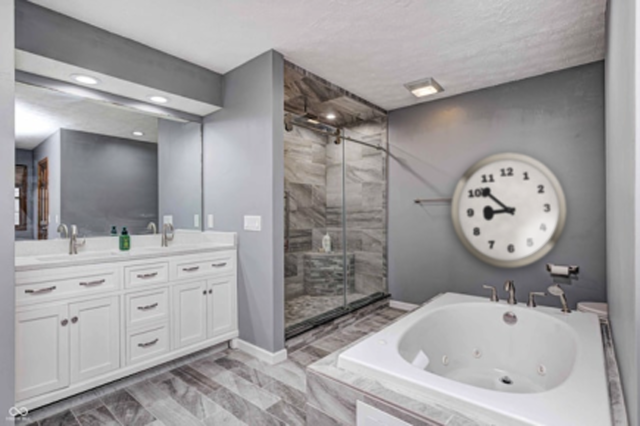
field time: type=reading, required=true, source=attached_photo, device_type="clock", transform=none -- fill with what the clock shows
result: 8:52
